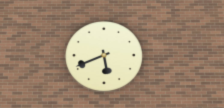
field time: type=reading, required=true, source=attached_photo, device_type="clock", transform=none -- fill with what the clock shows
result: 5:41
